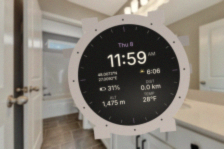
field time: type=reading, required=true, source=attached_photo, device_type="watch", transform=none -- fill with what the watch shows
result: 11:59
